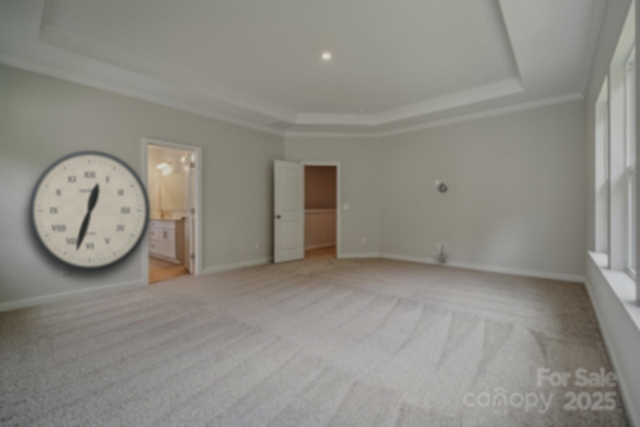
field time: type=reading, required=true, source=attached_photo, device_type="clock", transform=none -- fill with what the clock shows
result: 12:33
